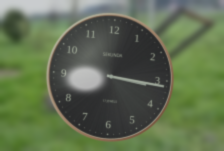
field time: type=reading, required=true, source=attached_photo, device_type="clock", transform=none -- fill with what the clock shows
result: 3:16
